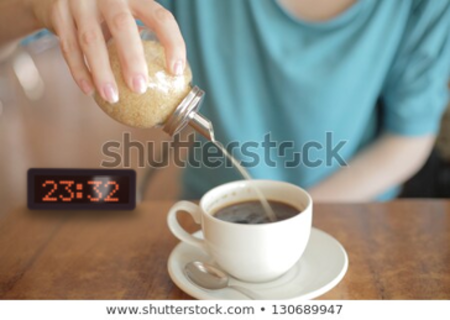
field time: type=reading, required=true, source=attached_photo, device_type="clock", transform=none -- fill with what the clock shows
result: 23:32
